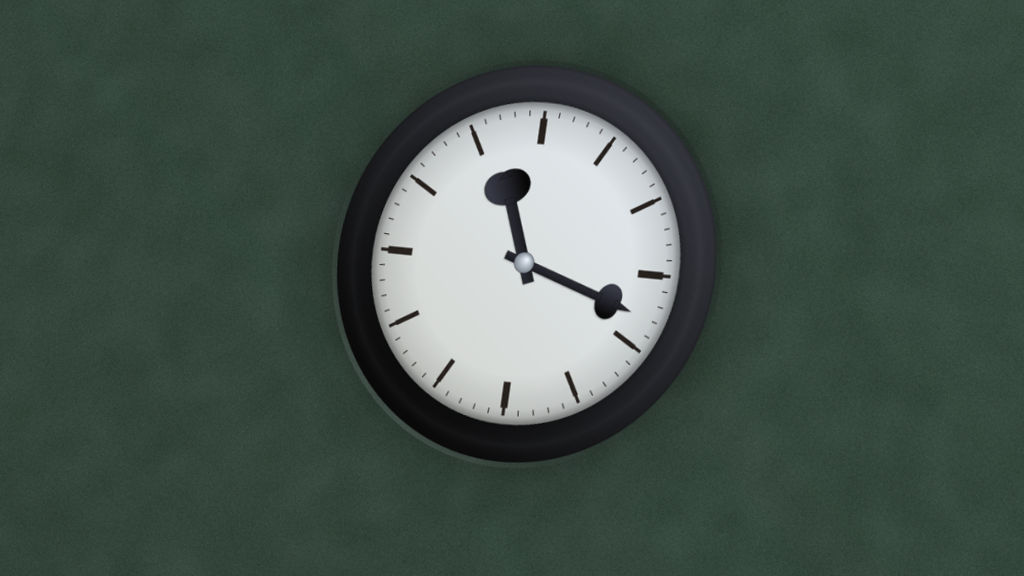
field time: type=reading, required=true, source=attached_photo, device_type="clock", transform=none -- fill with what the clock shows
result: 11:18
